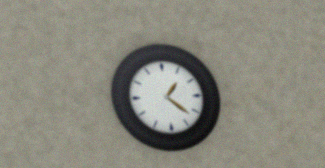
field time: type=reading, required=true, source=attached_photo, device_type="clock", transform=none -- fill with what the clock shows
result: 1:22
